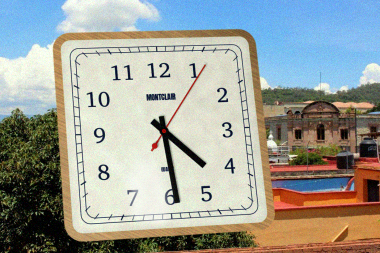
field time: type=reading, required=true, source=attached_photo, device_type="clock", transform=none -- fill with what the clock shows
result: 4:29:06
